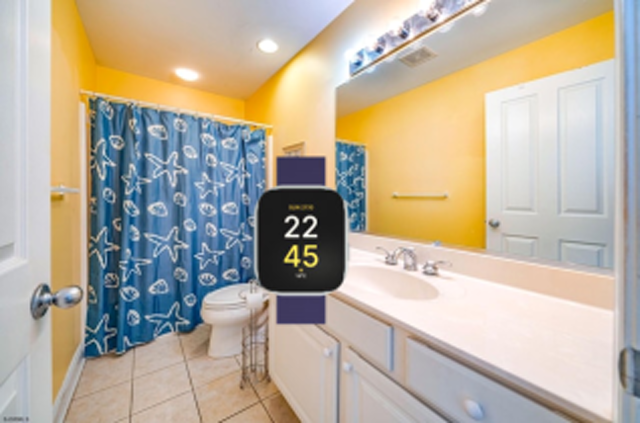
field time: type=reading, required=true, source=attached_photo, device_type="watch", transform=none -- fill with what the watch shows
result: 22:45
